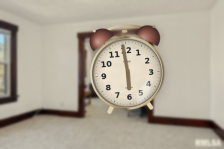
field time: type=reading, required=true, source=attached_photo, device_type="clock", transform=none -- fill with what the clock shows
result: 5:59
